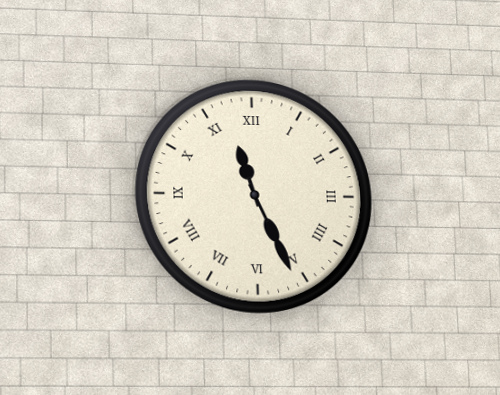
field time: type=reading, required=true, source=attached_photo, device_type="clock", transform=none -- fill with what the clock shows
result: 11:26
